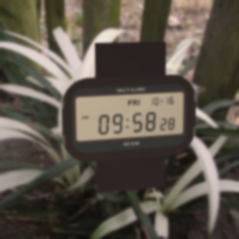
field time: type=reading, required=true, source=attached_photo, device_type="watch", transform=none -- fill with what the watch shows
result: 9:58:28
